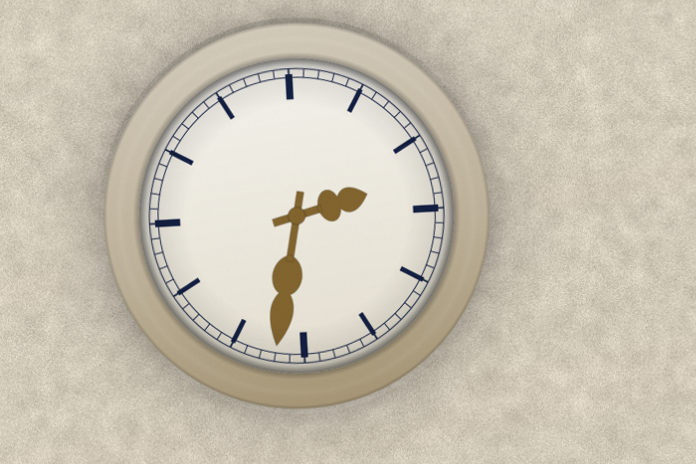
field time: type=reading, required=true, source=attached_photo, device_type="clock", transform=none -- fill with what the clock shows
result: 2:32
